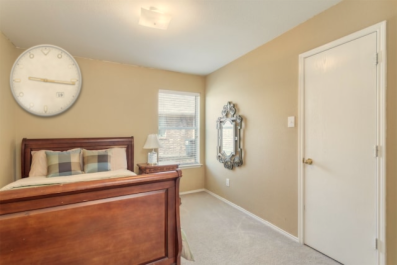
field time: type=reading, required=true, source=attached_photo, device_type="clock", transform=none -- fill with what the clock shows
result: 9:16
